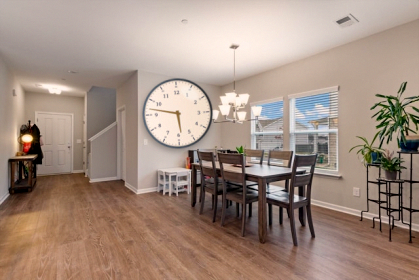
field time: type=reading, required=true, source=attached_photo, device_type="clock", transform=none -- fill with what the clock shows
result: 5:47
